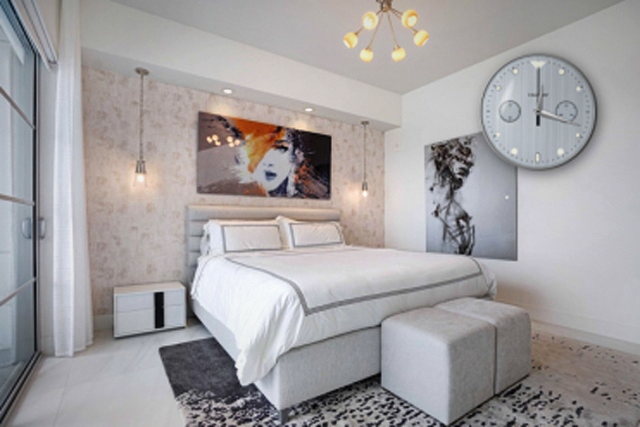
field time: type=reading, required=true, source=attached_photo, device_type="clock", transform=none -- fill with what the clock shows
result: 12:18
